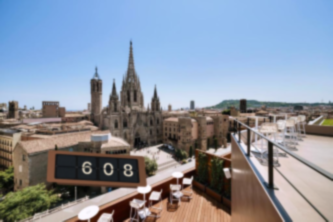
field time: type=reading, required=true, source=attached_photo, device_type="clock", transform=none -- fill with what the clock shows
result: 6:08
